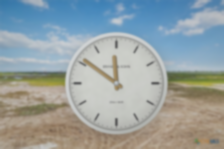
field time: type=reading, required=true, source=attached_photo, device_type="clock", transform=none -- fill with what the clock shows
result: 11:51
